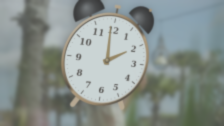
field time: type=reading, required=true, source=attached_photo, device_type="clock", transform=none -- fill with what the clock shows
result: 1:59
